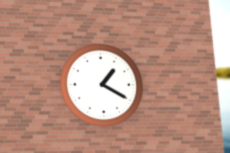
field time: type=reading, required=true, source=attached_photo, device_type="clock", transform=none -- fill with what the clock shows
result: 1:20
